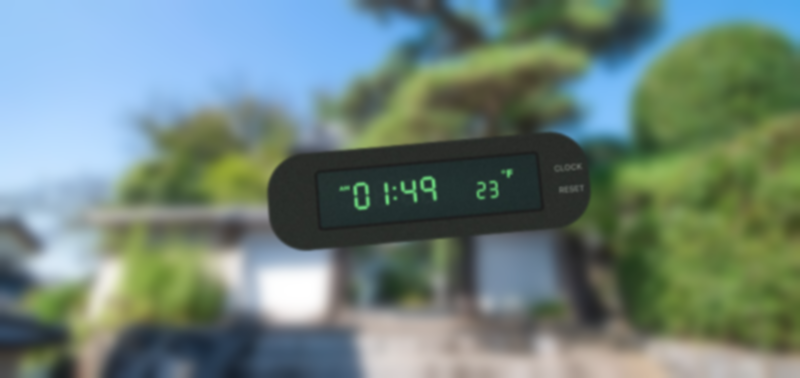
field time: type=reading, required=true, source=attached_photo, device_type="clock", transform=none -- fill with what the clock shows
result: 1:49
